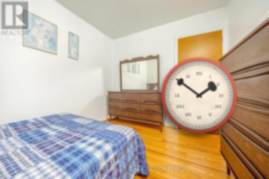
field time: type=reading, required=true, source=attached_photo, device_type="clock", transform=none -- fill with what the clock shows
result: 1:51
